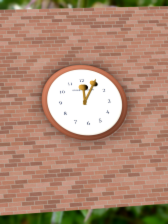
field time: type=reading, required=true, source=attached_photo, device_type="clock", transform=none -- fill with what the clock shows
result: 12:05
